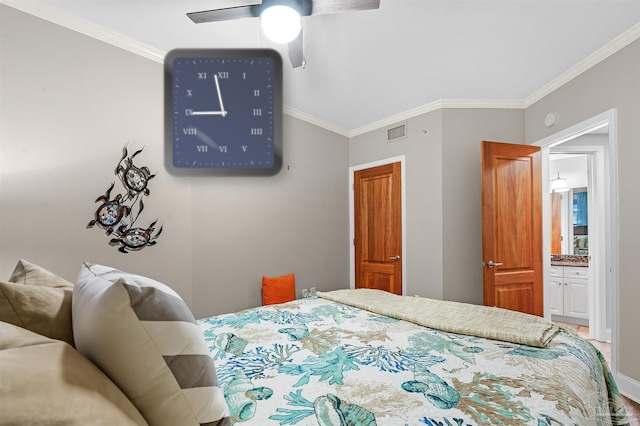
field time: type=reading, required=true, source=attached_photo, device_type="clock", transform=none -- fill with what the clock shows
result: 8:58
